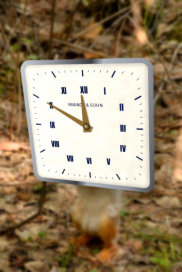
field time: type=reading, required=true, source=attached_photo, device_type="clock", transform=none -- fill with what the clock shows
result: 11:50
